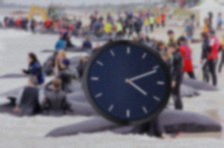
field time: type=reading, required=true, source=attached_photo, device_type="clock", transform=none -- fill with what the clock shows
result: 4:11
